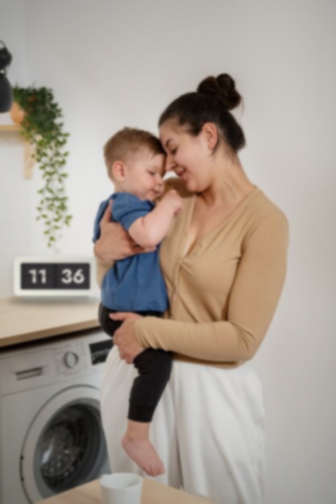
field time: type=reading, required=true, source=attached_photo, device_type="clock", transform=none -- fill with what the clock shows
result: 11:36
